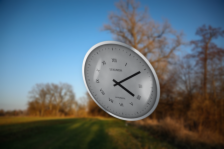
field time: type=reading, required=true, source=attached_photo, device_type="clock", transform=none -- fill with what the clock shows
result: 4:10
